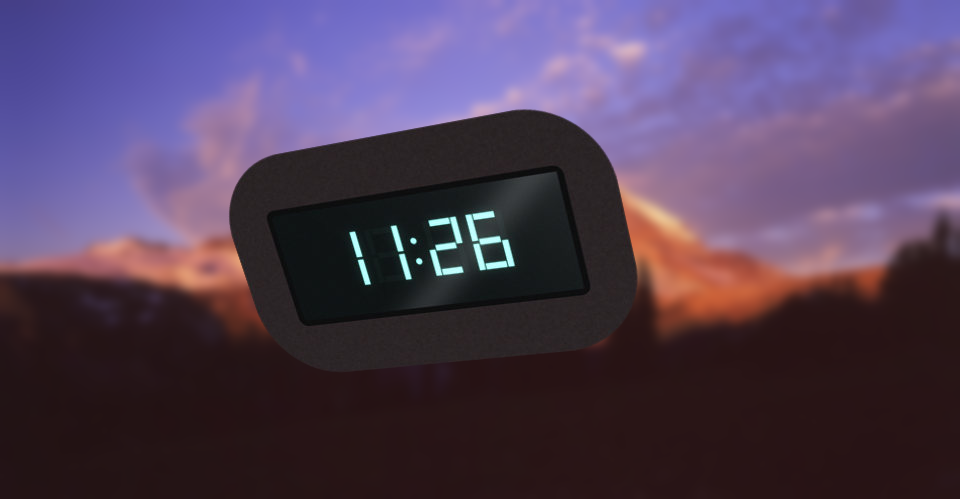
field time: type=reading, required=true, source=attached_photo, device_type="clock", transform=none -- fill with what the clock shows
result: 11:26
